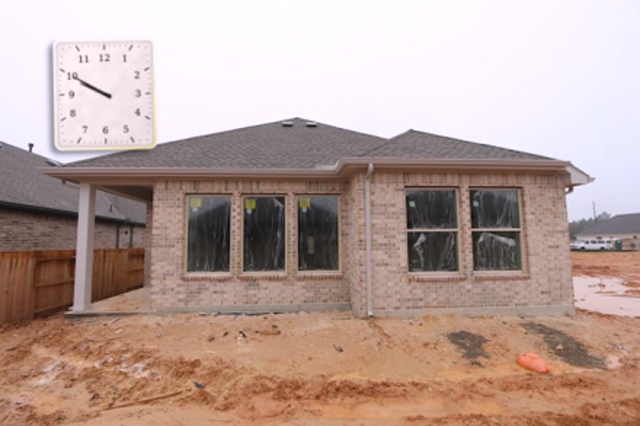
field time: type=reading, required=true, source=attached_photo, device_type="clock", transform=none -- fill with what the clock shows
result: 9:50
